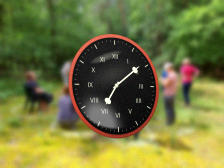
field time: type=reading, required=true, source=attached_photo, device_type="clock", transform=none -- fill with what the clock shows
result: 7:09
